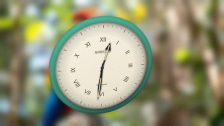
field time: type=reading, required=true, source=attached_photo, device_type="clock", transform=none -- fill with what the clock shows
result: 12:31
